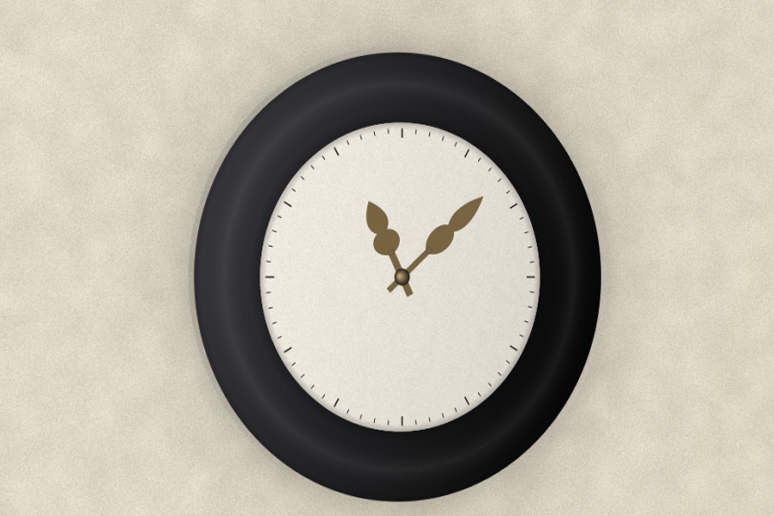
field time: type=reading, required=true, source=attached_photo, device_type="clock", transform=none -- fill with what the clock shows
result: 11:08
